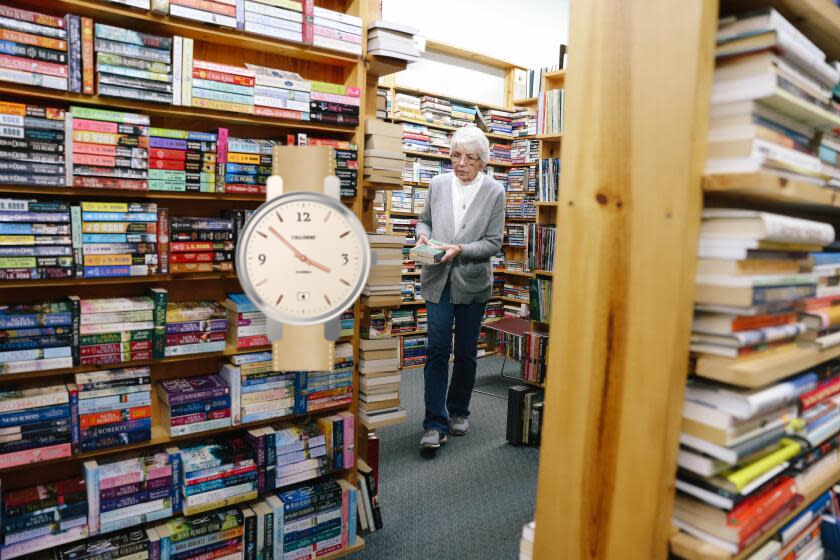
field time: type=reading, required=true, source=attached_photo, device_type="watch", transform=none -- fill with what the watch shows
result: 3:52
